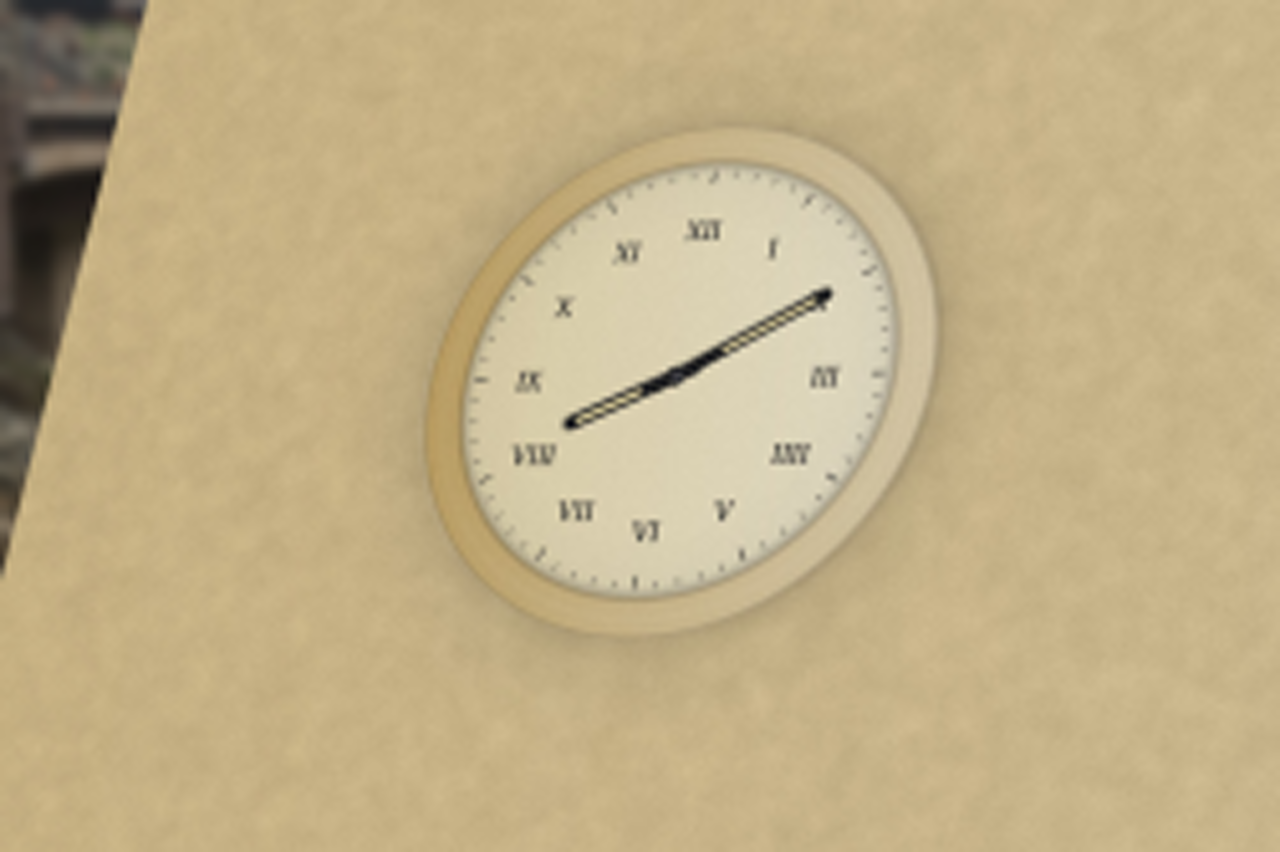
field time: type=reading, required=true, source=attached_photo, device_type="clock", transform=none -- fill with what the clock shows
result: 8:10
